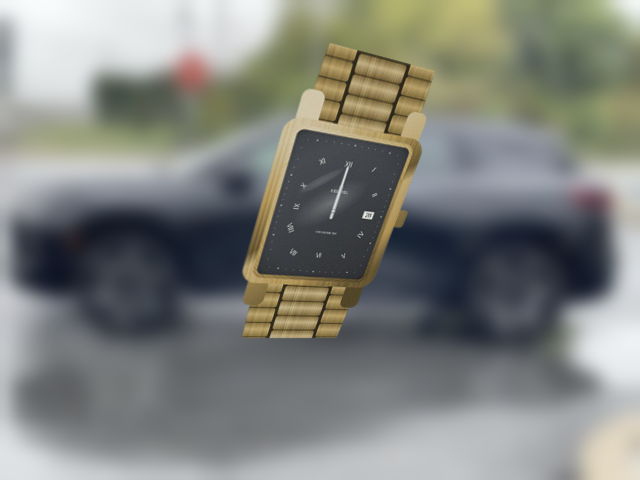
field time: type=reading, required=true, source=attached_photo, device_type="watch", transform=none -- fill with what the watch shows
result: 12:00
